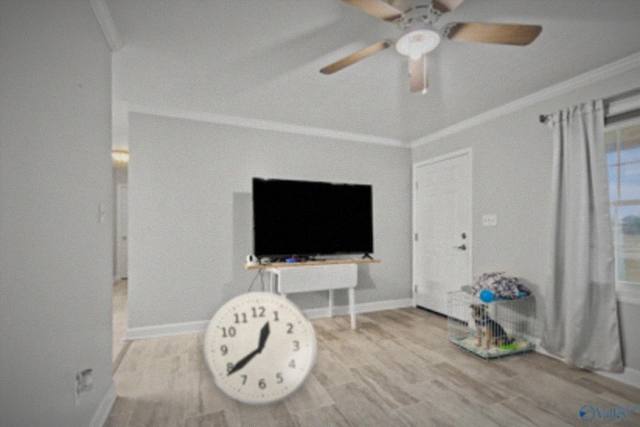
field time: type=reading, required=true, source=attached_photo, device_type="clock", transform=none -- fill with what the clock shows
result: 12:39
